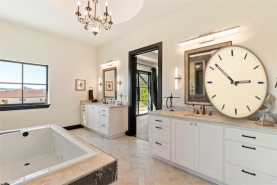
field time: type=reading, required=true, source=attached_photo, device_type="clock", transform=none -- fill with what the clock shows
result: 2:52
